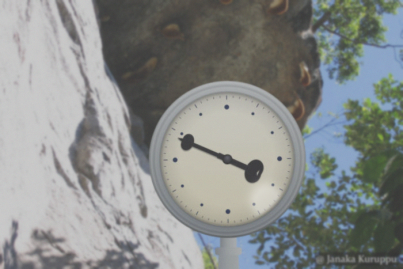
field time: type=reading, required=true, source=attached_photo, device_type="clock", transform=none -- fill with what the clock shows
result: 3:49
